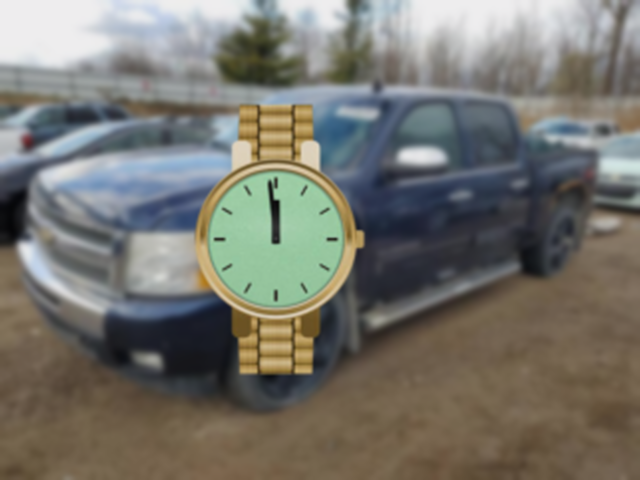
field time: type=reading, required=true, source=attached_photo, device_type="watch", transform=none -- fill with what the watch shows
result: 11:59
